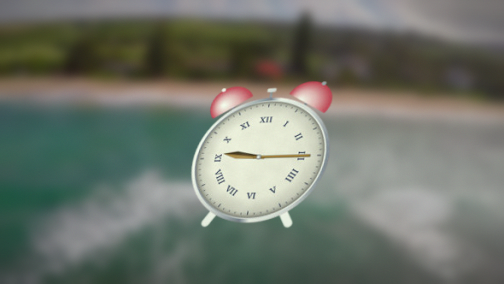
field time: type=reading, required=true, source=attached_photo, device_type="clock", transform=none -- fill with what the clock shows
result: 9:15
